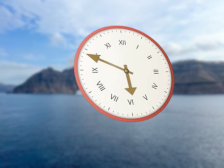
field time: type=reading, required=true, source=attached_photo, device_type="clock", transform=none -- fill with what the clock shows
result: 5:49
